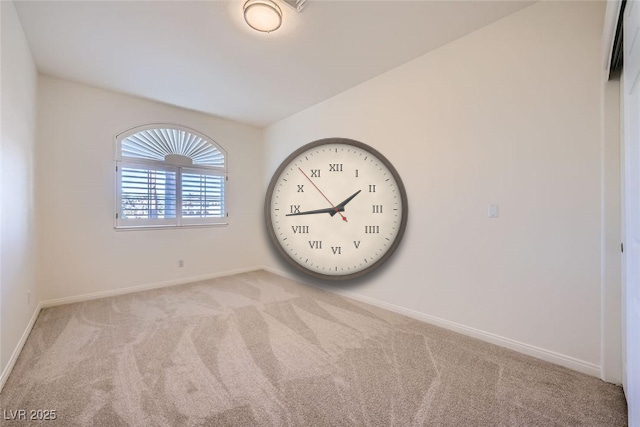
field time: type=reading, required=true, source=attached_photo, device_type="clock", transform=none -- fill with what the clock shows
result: 1:43:53
